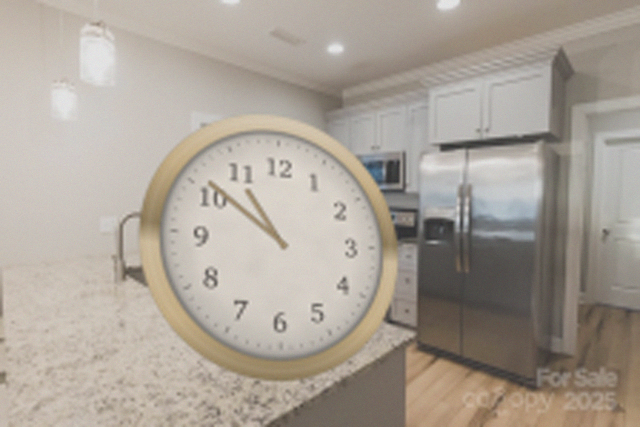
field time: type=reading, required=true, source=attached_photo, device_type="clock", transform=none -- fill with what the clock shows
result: 10:51
